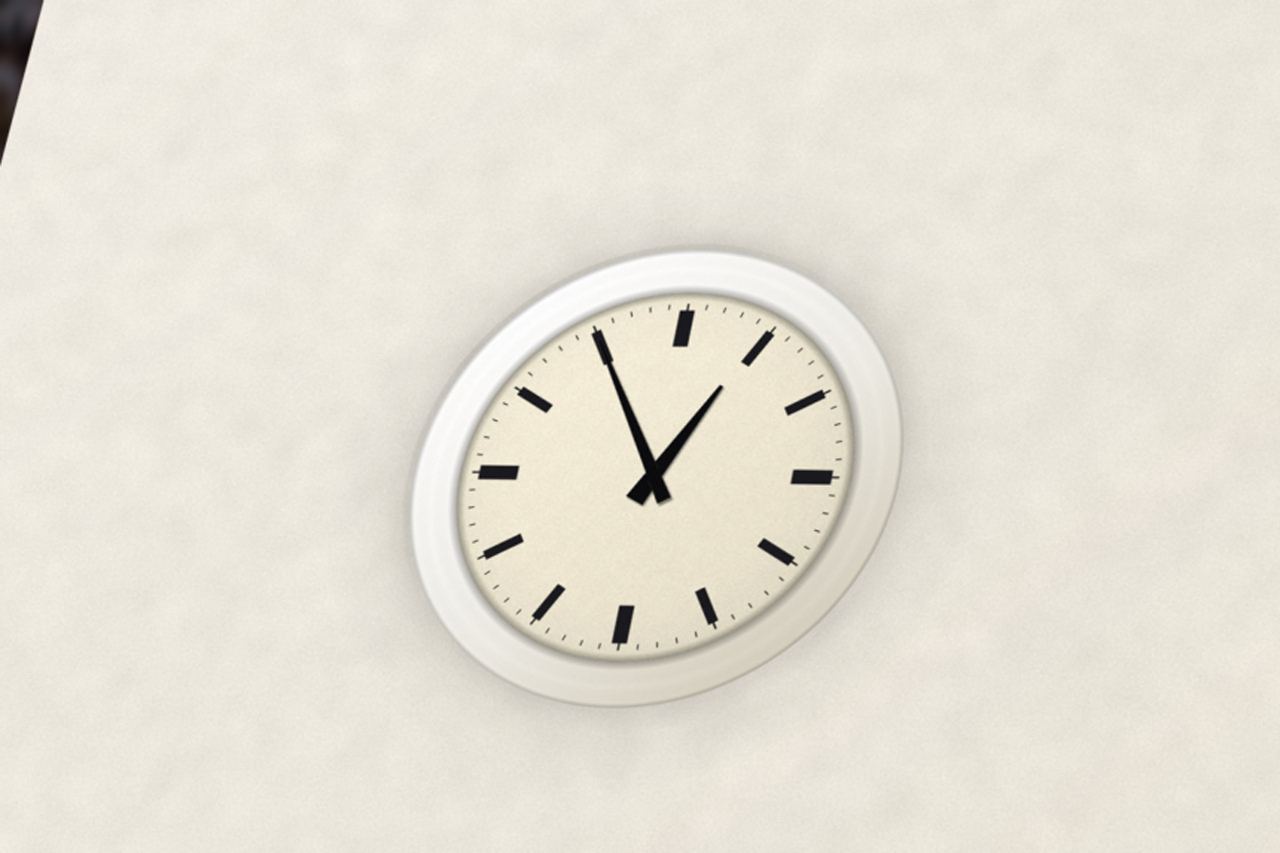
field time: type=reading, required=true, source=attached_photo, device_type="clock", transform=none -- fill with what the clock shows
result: 12:55
